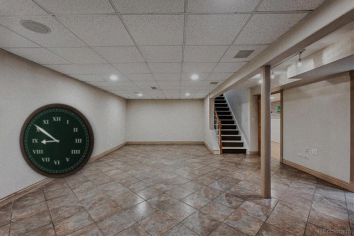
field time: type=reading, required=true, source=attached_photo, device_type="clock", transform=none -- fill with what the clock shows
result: 8:51
